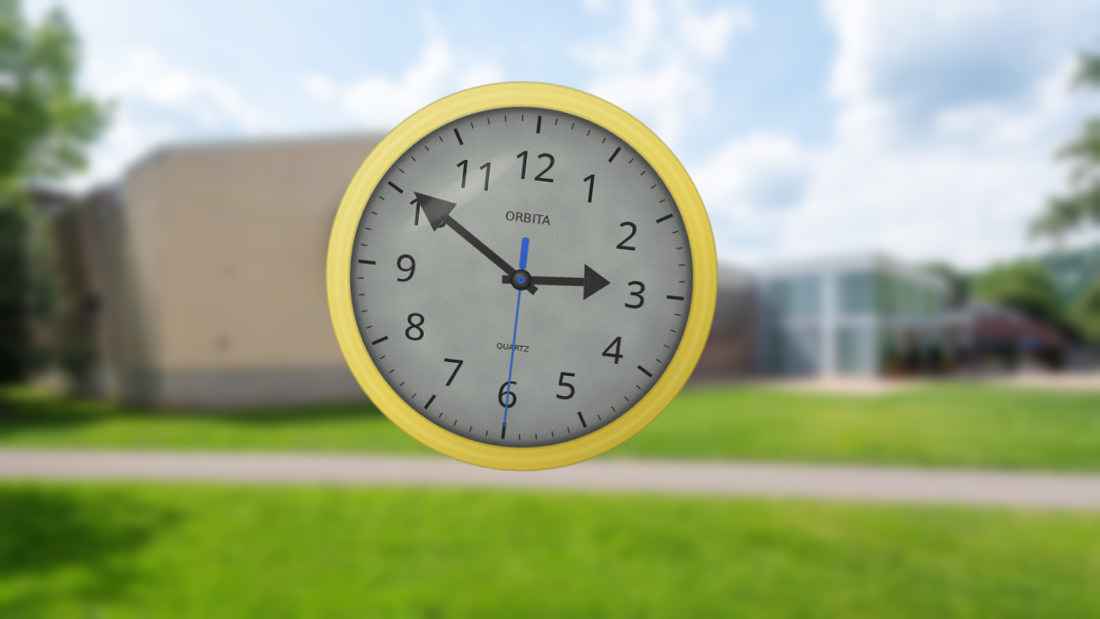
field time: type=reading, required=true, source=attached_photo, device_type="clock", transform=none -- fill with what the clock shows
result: 2:50:30
